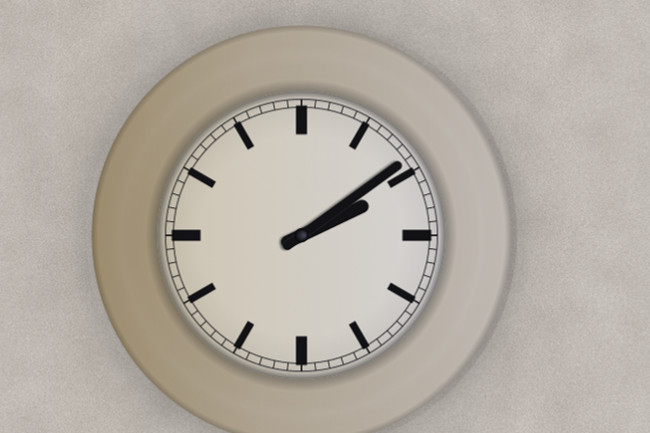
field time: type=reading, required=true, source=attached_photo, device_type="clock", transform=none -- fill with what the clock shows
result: 2:09
